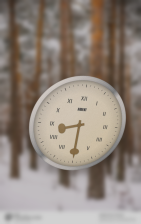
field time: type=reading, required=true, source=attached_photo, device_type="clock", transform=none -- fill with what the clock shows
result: 8:30
